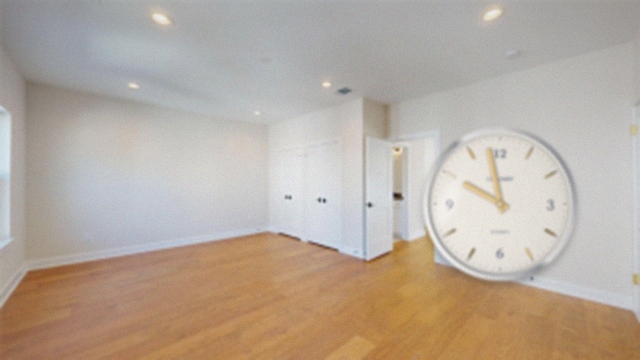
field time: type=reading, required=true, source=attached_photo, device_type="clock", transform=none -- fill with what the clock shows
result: 9:58
